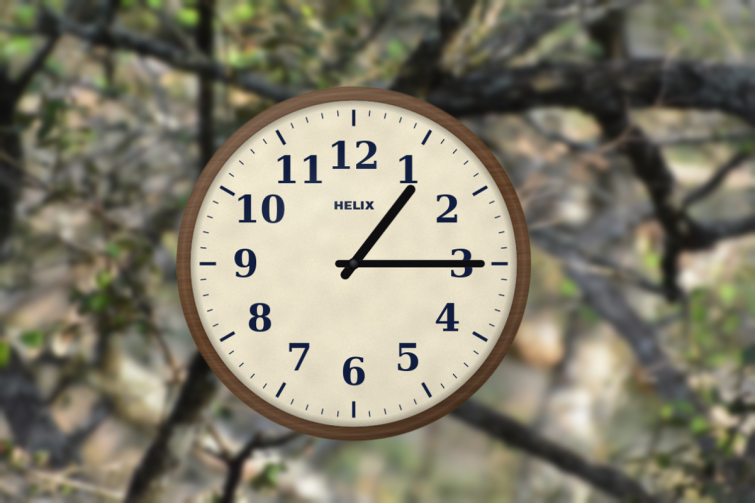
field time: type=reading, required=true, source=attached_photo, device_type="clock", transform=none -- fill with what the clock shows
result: 1:15
